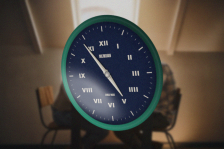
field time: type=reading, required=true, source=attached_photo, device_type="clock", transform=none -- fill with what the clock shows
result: 4:54
